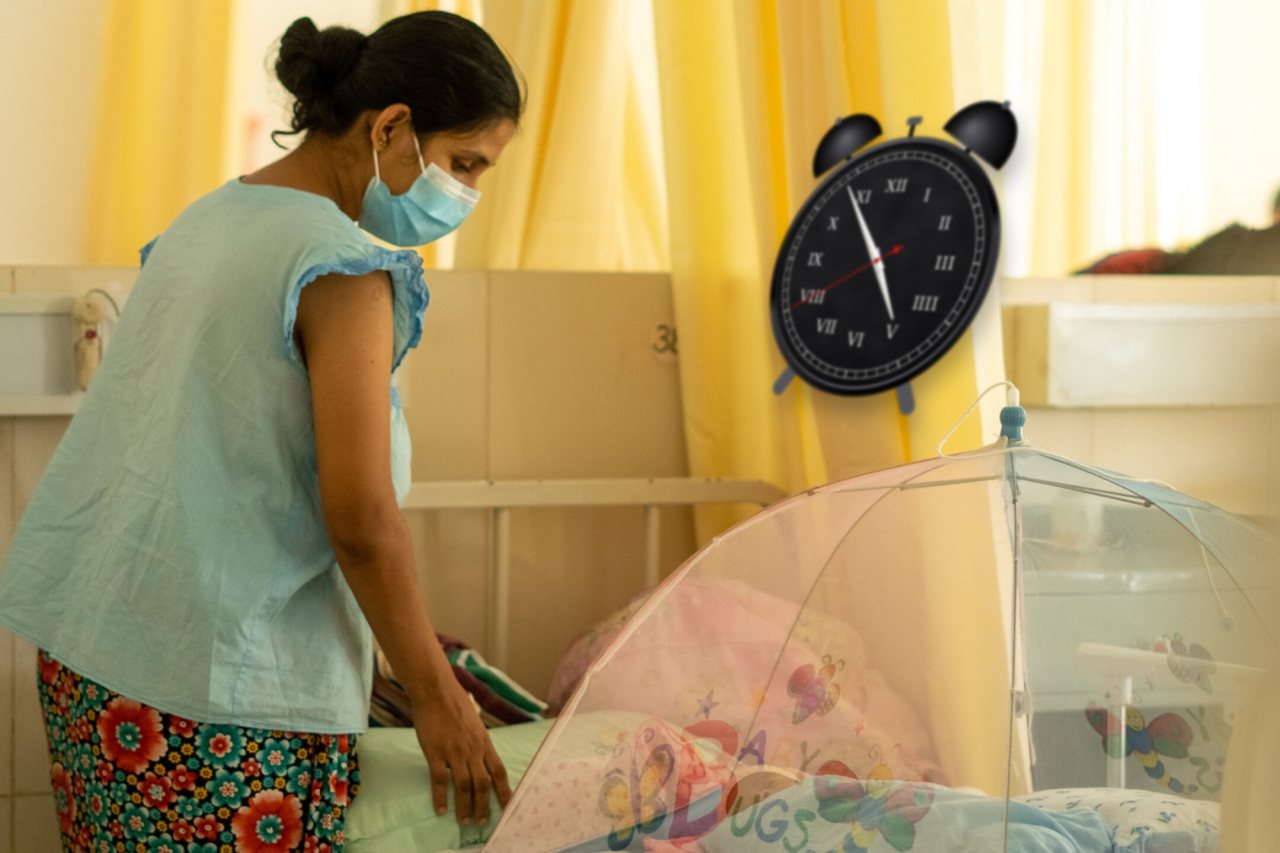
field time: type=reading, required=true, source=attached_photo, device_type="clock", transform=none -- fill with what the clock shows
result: 4:53:40
